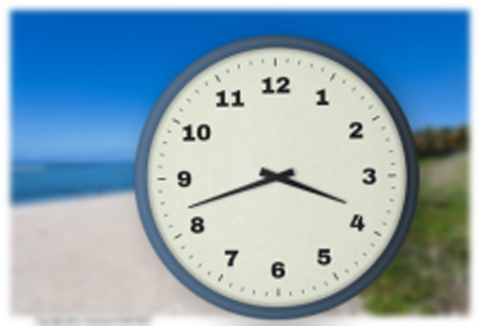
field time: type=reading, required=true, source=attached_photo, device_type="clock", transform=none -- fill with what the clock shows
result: 3:42
